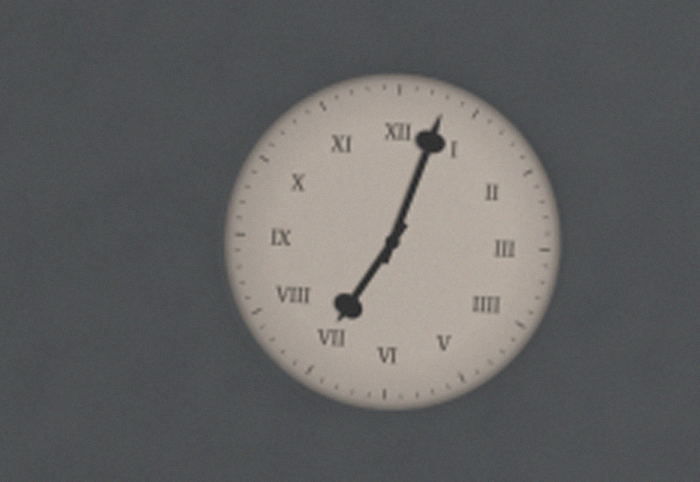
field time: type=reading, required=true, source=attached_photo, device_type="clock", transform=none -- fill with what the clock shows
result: 7:03
